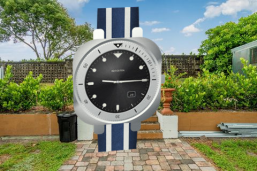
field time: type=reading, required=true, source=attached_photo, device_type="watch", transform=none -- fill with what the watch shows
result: 9:15
